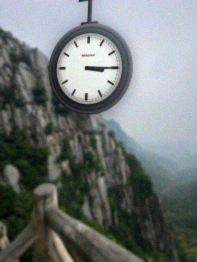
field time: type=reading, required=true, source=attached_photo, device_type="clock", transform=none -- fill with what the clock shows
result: 3:15
